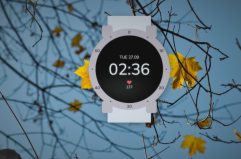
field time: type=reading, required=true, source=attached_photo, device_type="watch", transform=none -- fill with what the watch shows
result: 2:36
